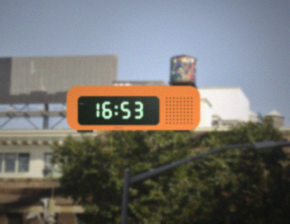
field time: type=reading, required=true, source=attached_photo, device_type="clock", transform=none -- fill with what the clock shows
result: 16:53
